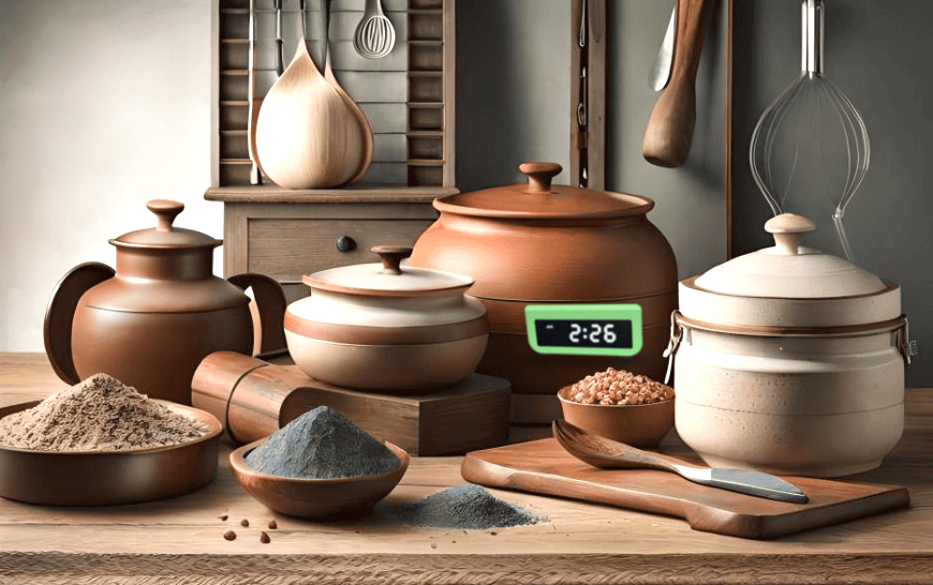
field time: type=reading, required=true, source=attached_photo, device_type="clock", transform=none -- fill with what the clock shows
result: 2:26
